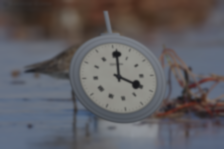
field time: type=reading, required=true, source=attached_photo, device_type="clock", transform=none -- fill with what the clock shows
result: 4:01
